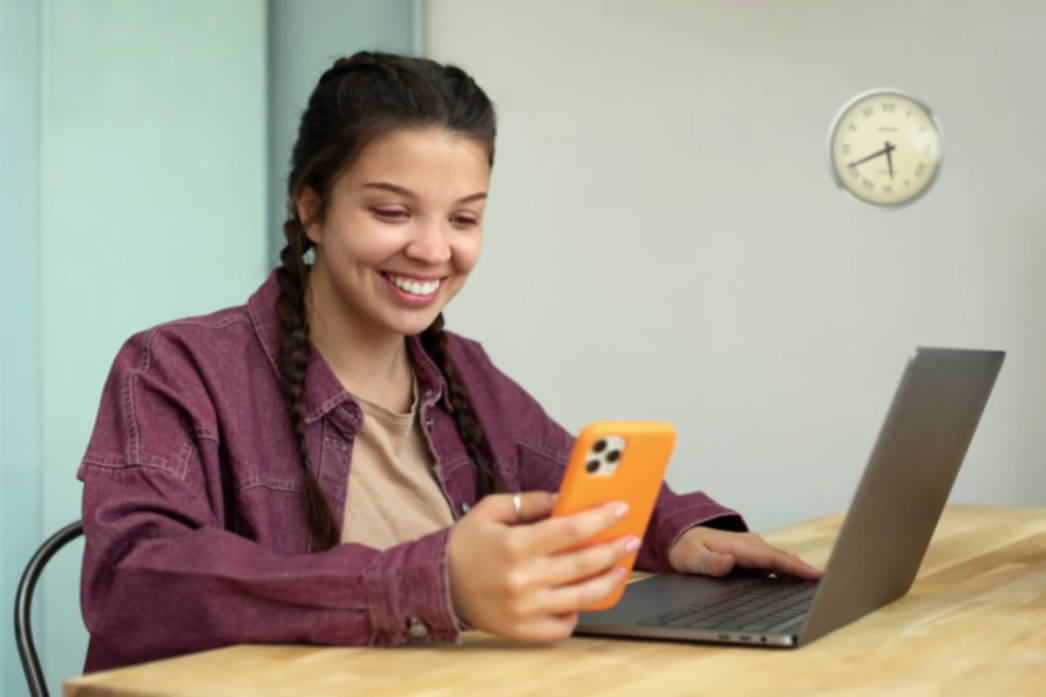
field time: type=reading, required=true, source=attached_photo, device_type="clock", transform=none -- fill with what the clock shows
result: 5:41
